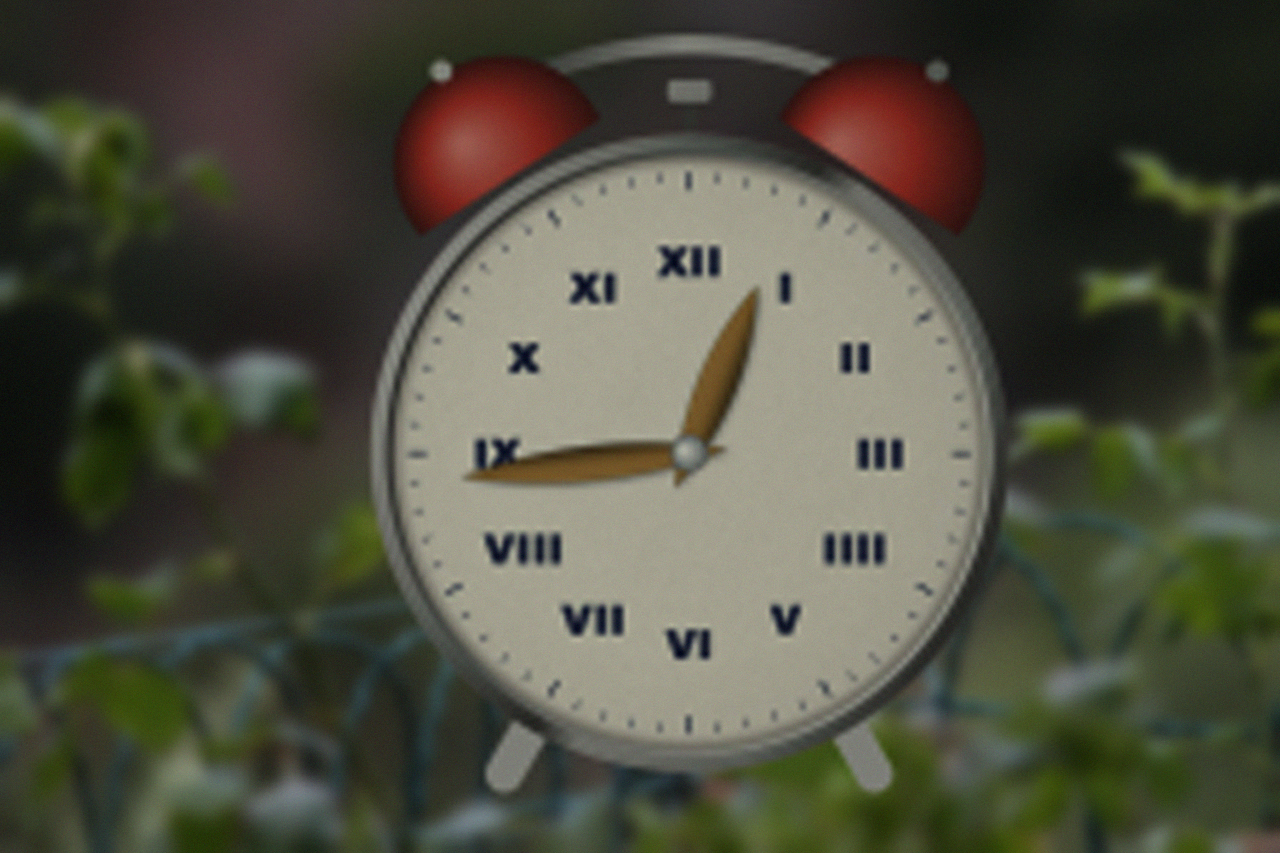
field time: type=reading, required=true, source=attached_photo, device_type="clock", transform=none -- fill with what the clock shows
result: 12:44
